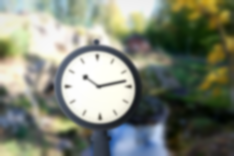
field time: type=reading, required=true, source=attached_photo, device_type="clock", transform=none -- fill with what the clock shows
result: 10:13
